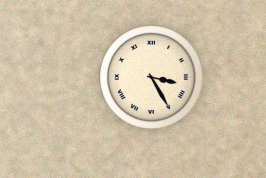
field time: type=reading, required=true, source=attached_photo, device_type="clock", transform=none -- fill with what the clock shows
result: 3:25
